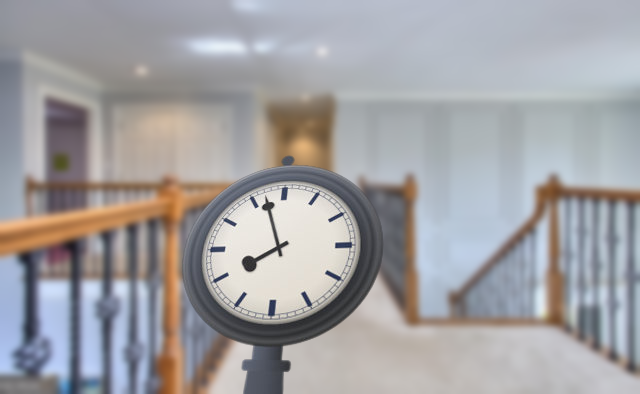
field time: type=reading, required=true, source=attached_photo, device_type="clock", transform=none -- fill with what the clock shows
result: 7:57
